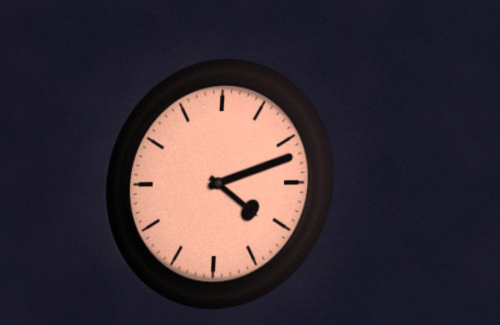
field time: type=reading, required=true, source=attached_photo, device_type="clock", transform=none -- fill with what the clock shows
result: 4:12
